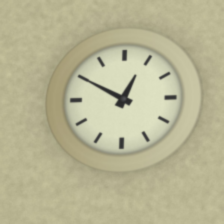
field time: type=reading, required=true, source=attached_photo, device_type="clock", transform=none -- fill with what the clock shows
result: 12:50
